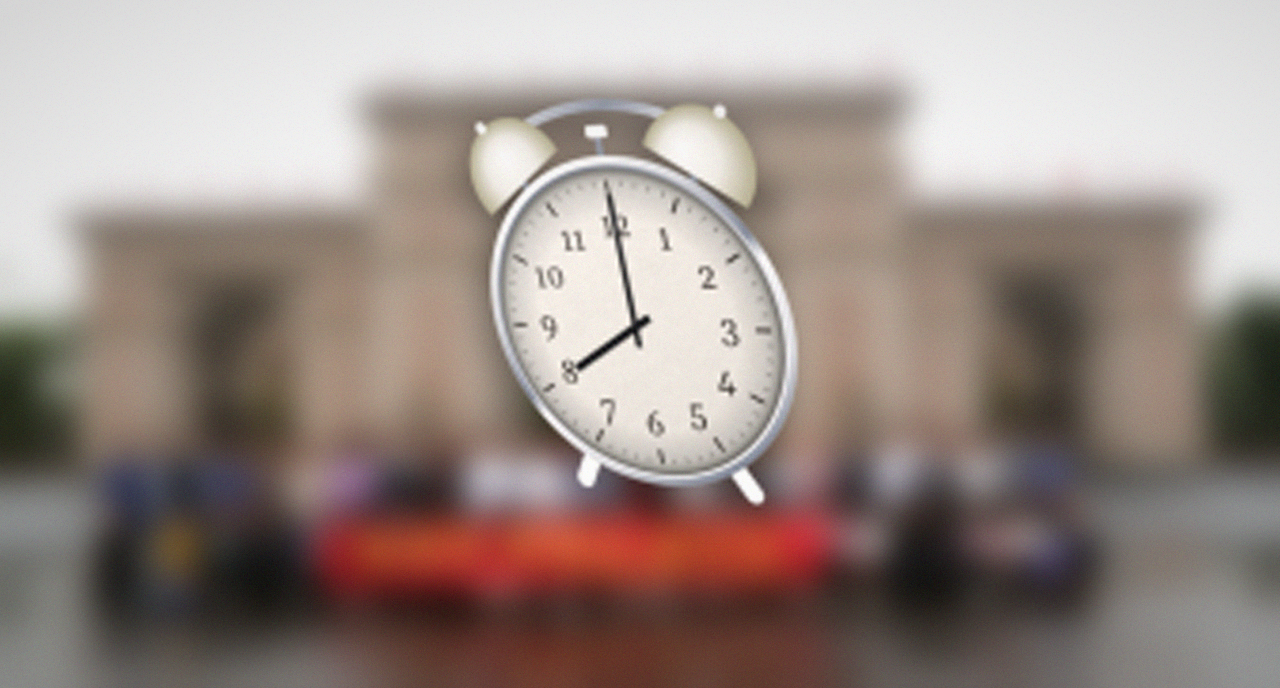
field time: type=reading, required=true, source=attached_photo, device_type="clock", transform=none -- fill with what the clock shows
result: 8:00
